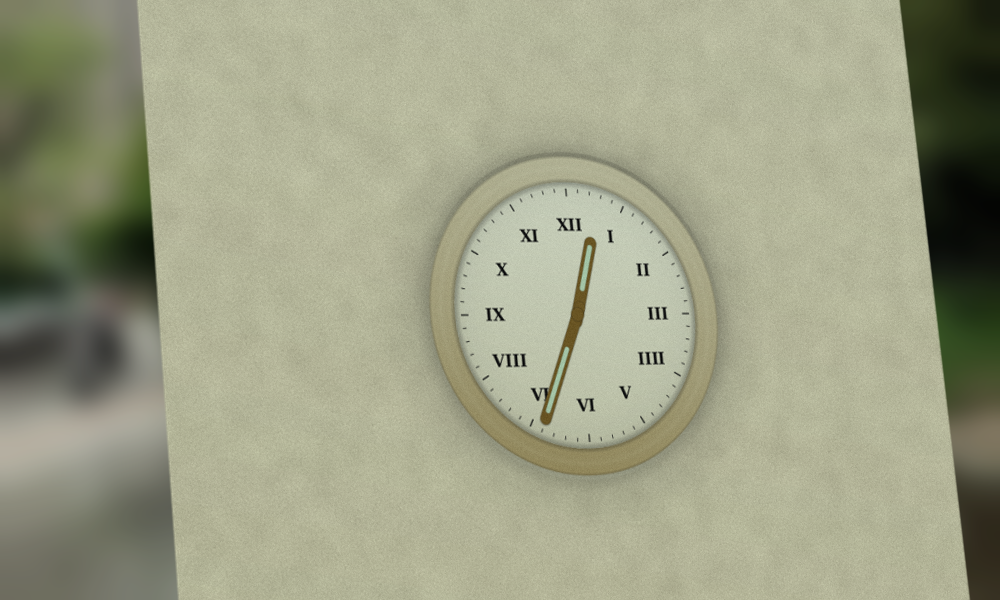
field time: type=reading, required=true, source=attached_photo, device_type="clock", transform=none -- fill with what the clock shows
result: 12:34
